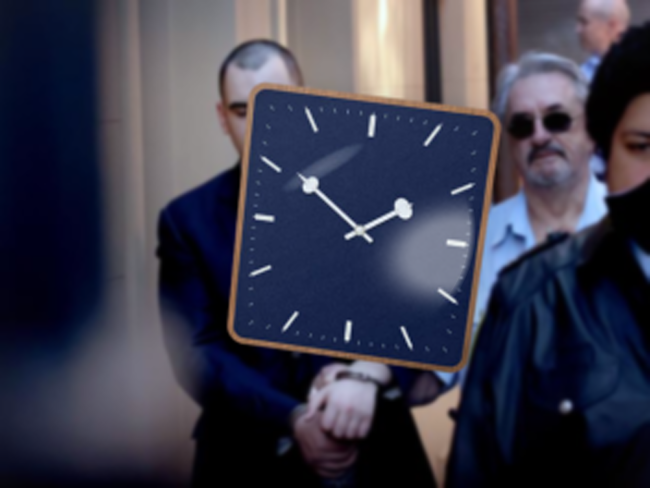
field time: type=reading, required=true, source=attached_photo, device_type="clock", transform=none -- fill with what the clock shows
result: 1:51
